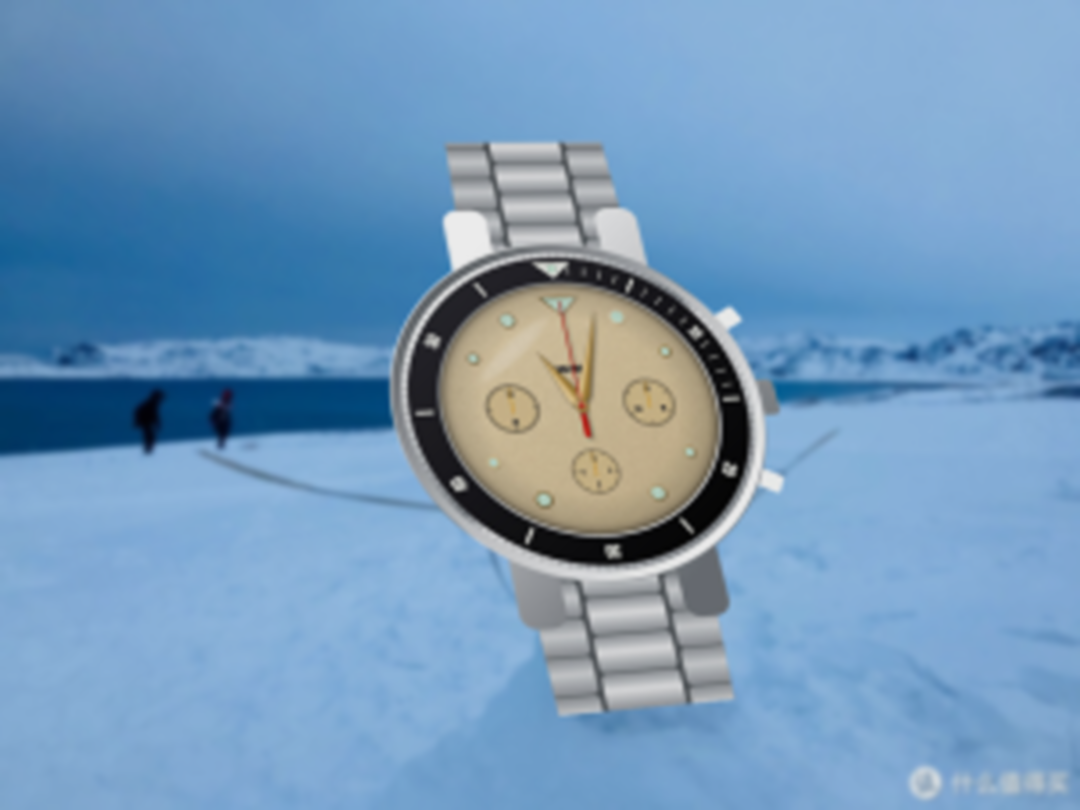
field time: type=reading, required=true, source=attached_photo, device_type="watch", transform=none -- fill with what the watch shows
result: 11:03
